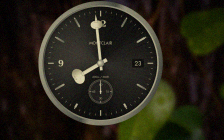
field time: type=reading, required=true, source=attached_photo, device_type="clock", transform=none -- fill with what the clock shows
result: 7:59
